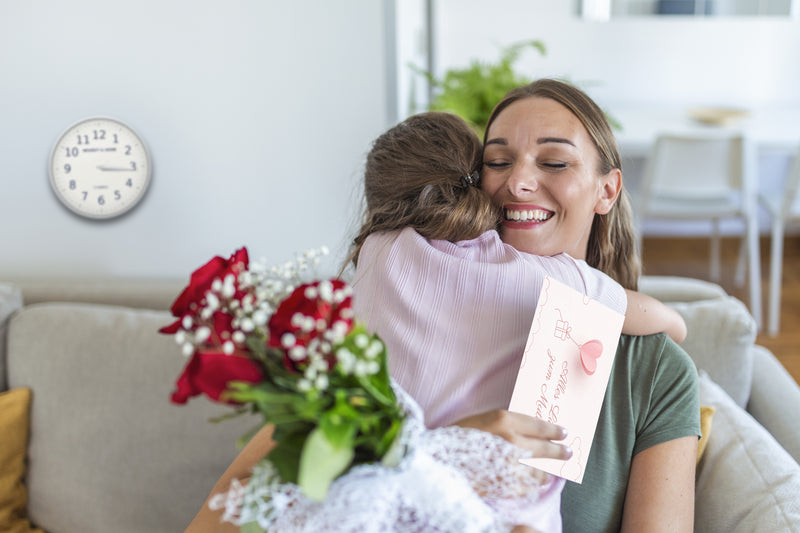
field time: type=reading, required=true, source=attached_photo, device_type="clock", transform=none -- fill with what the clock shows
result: 3:16
